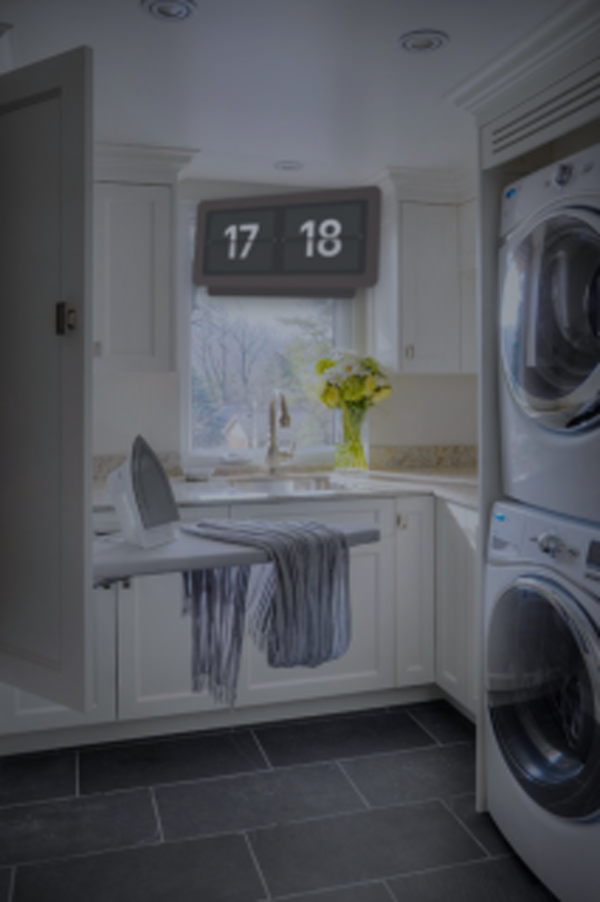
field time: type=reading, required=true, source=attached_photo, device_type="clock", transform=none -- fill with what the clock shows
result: 17:18
